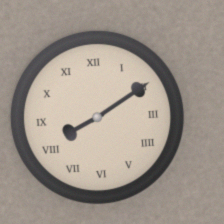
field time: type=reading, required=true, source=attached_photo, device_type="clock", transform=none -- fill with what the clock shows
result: 8:10
